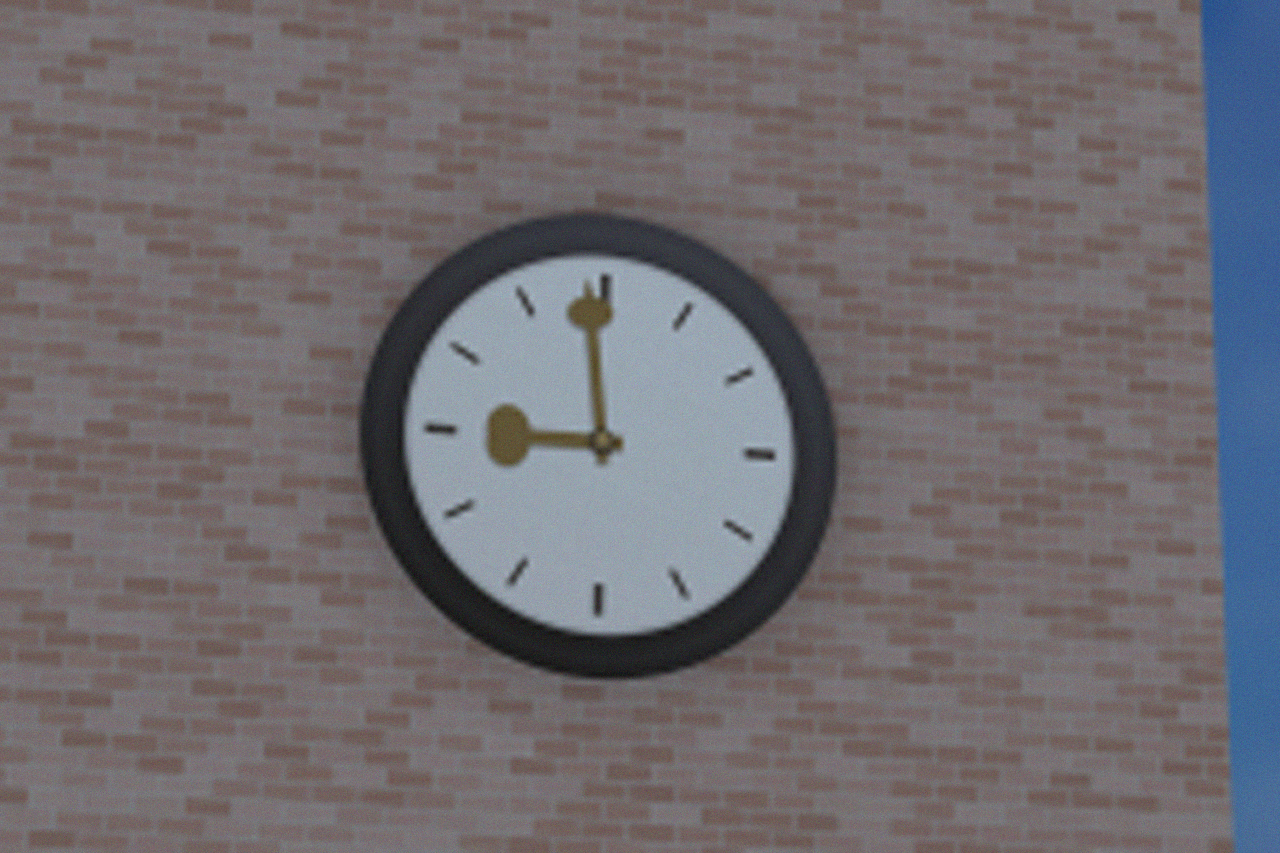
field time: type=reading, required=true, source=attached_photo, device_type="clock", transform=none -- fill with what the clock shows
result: 8:59
